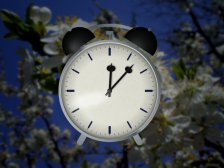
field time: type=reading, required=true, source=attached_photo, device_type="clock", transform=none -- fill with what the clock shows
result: 12:07
